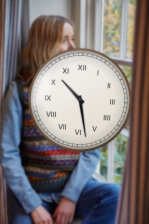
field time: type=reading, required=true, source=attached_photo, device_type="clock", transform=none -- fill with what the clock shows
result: 10:28
